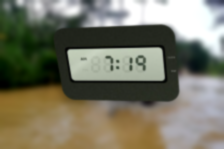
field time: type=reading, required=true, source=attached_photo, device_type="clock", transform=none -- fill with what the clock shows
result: 7:19
